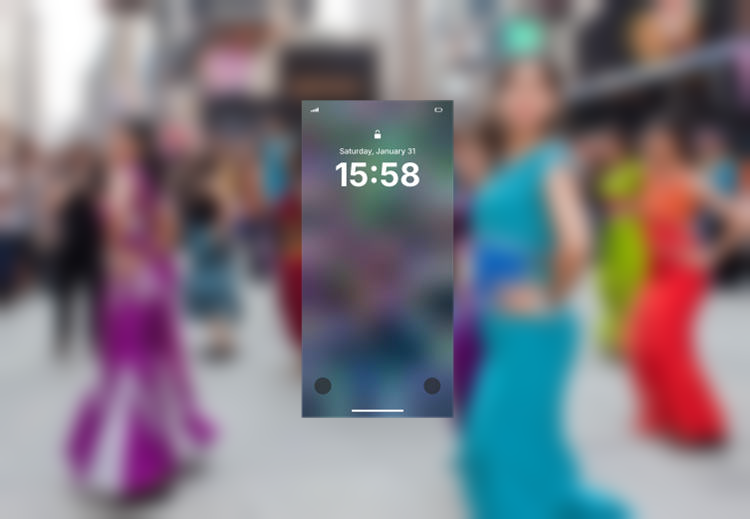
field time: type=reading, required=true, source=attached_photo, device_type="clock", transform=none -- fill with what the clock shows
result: 15:58
